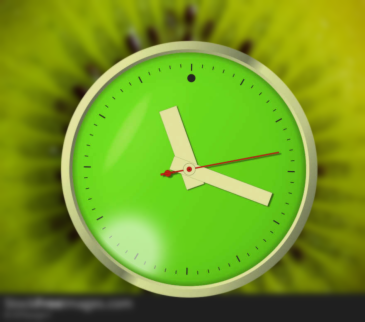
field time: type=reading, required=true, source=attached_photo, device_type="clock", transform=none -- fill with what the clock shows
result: 11:18:13
